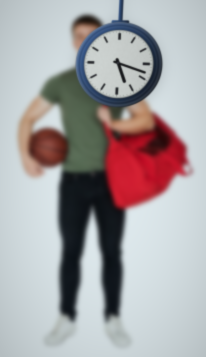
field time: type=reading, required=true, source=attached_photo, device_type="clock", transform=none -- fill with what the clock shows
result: 5:18
